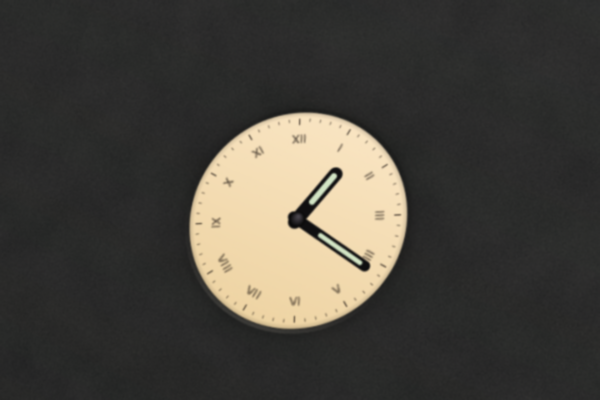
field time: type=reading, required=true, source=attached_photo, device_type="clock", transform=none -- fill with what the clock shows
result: 1:21
